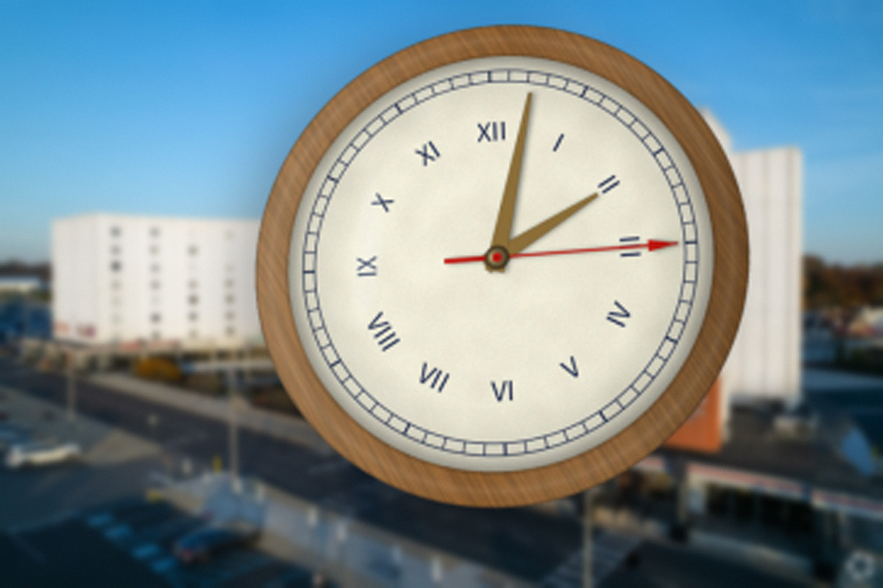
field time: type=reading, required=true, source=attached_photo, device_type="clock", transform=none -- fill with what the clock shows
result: 2:02:15
